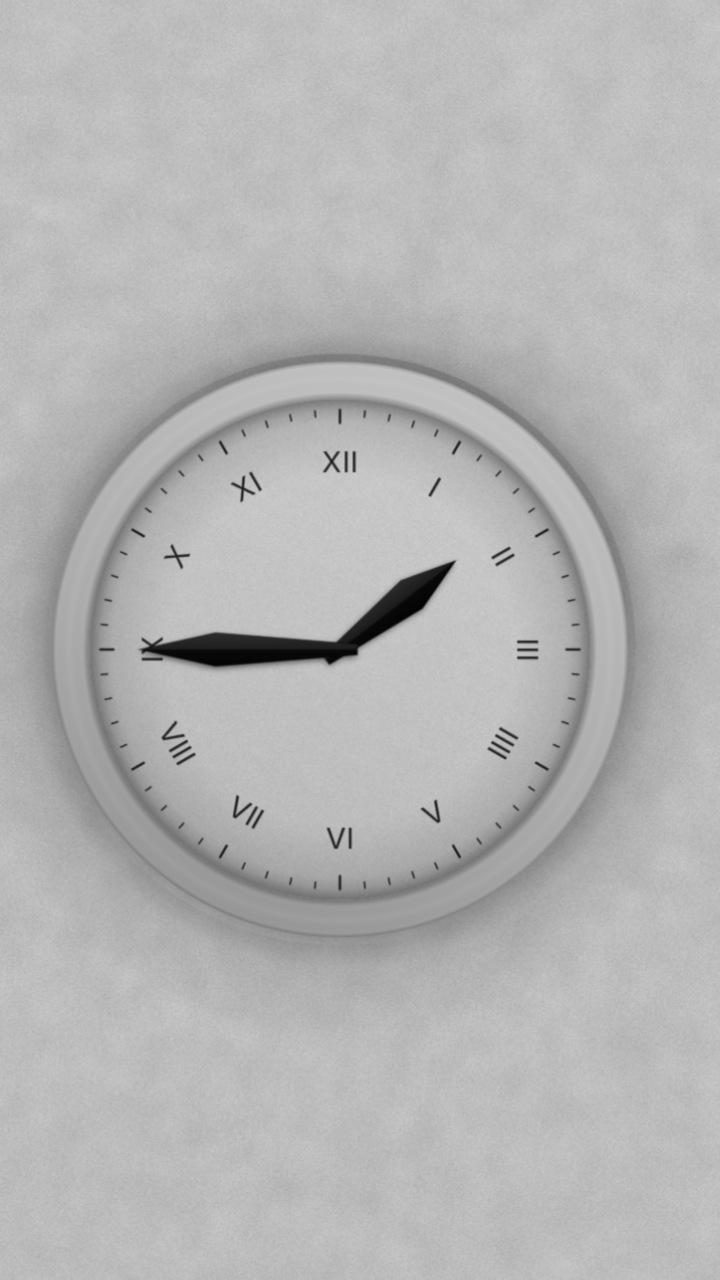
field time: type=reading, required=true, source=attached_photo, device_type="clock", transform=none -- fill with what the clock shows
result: 1:45
